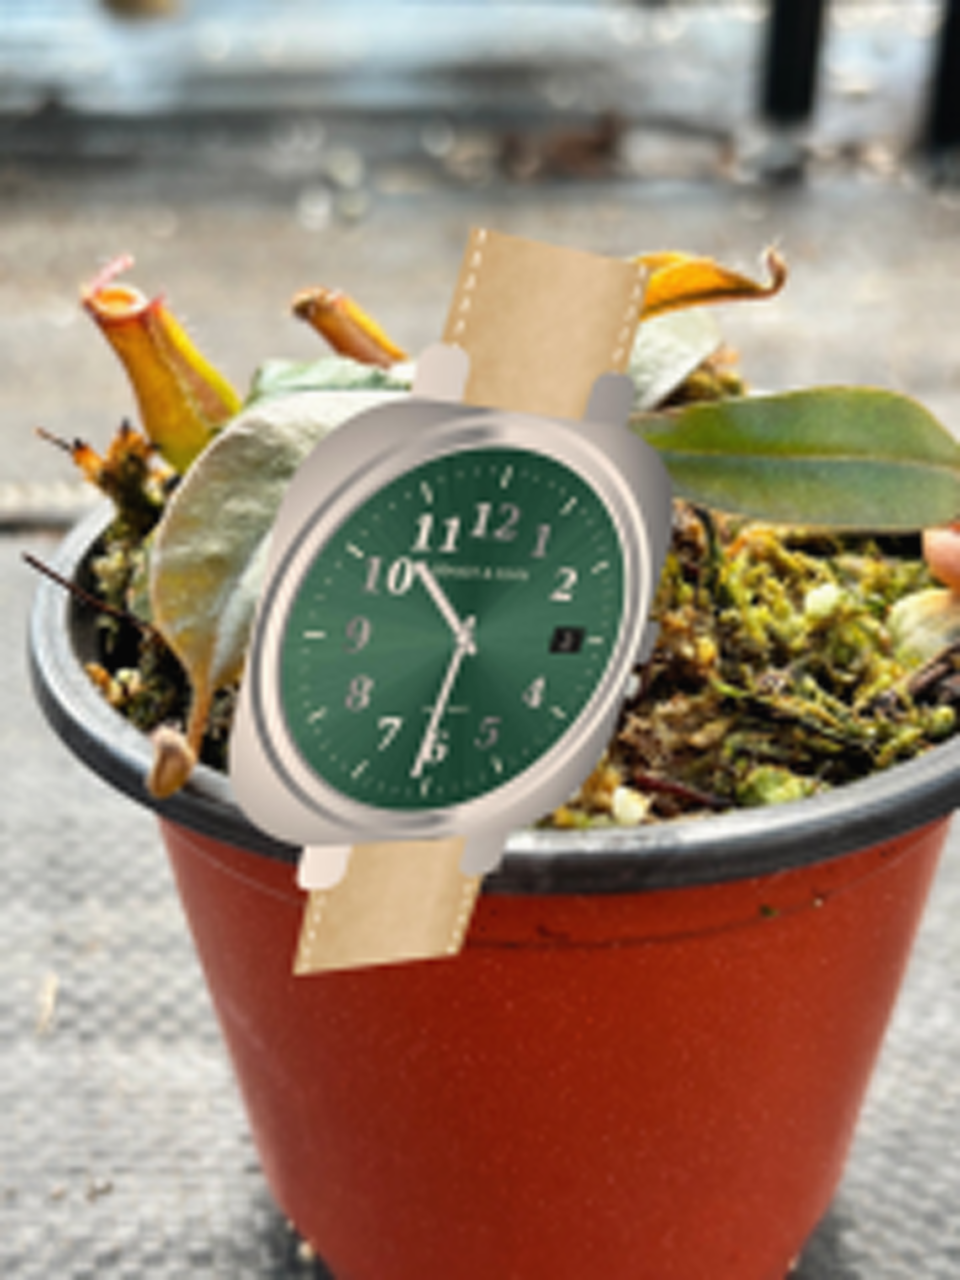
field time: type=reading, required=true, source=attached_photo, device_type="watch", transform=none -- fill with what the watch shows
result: 10:31
